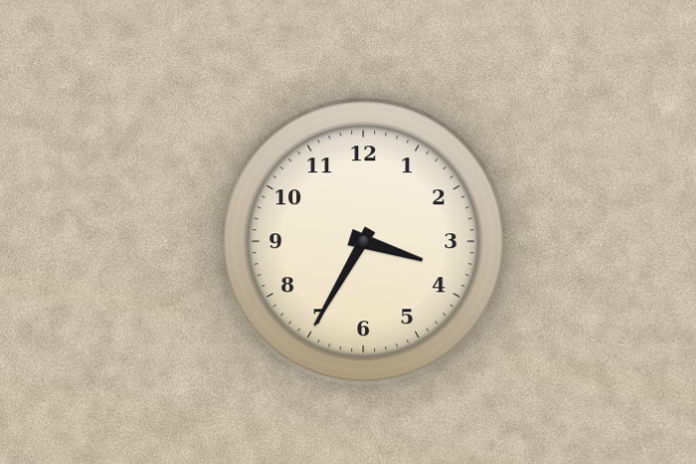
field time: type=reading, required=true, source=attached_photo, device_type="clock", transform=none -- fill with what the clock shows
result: 3:35
